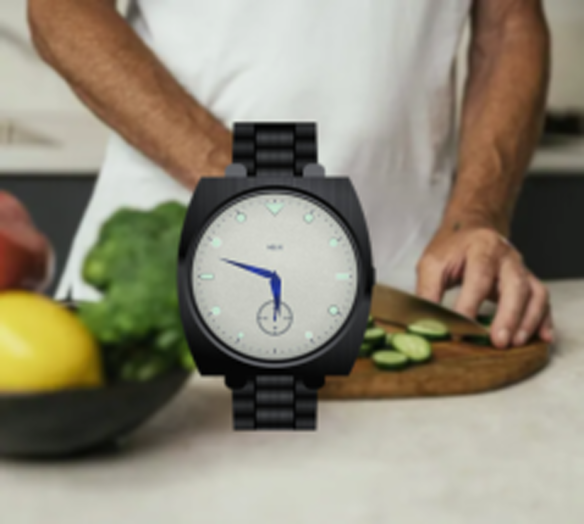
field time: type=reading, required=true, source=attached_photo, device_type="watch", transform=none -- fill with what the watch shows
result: 5:48
